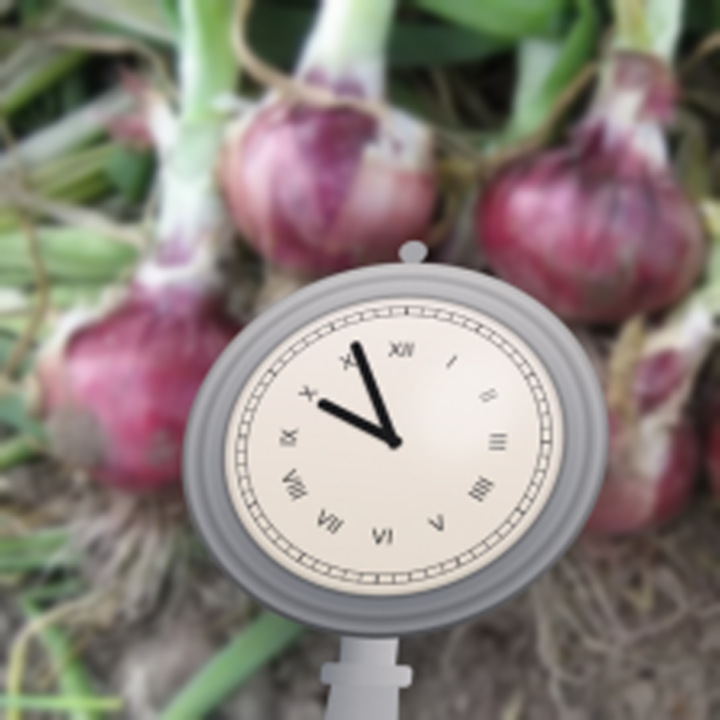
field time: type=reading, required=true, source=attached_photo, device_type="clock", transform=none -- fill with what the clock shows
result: 9:56
